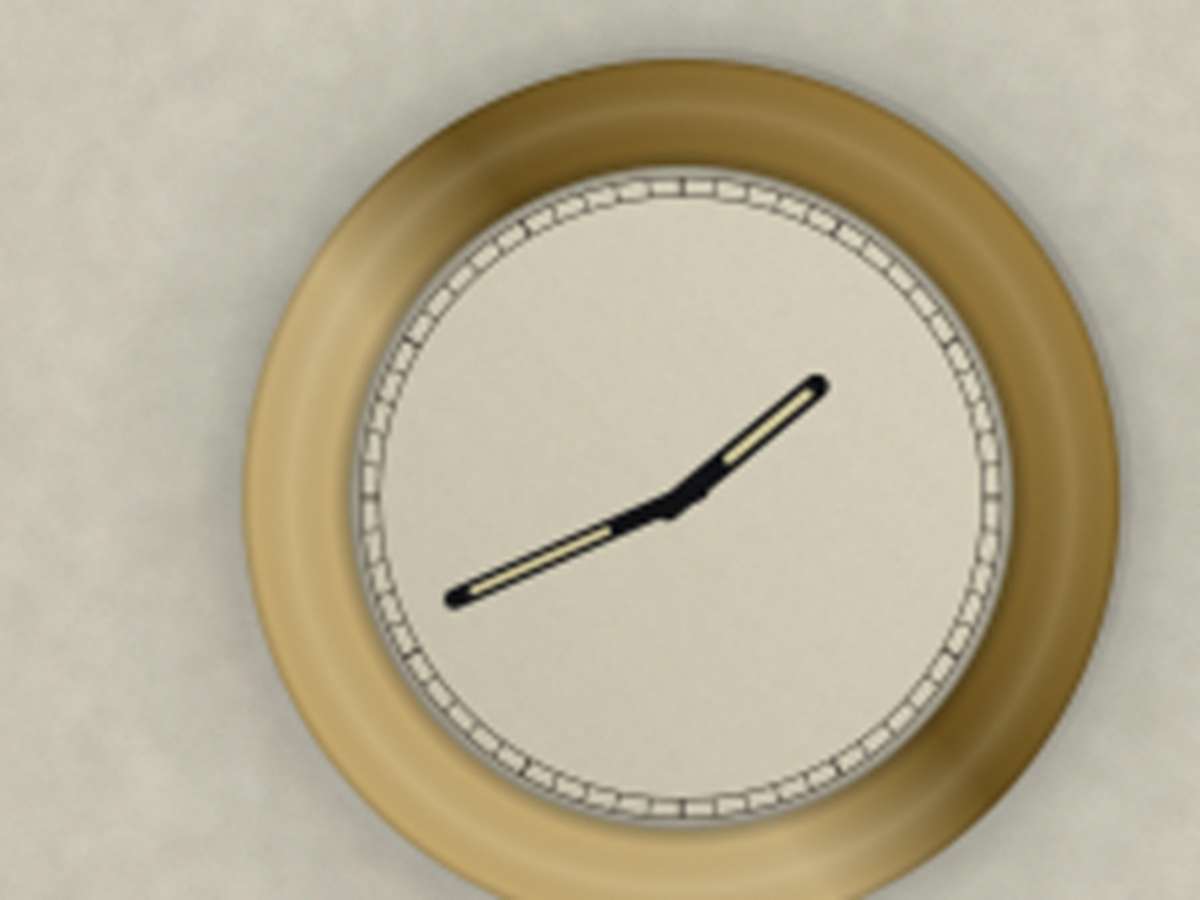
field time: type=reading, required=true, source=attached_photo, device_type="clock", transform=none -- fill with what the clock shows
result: 1:41
